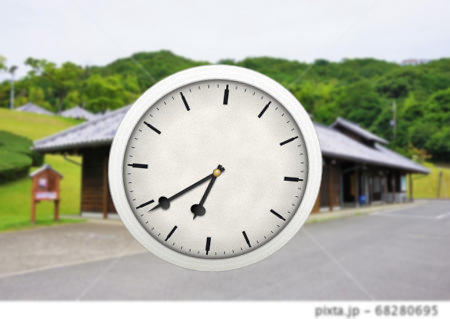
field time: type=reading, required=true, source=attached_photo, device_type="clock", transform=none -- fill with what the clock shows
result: 6:39
